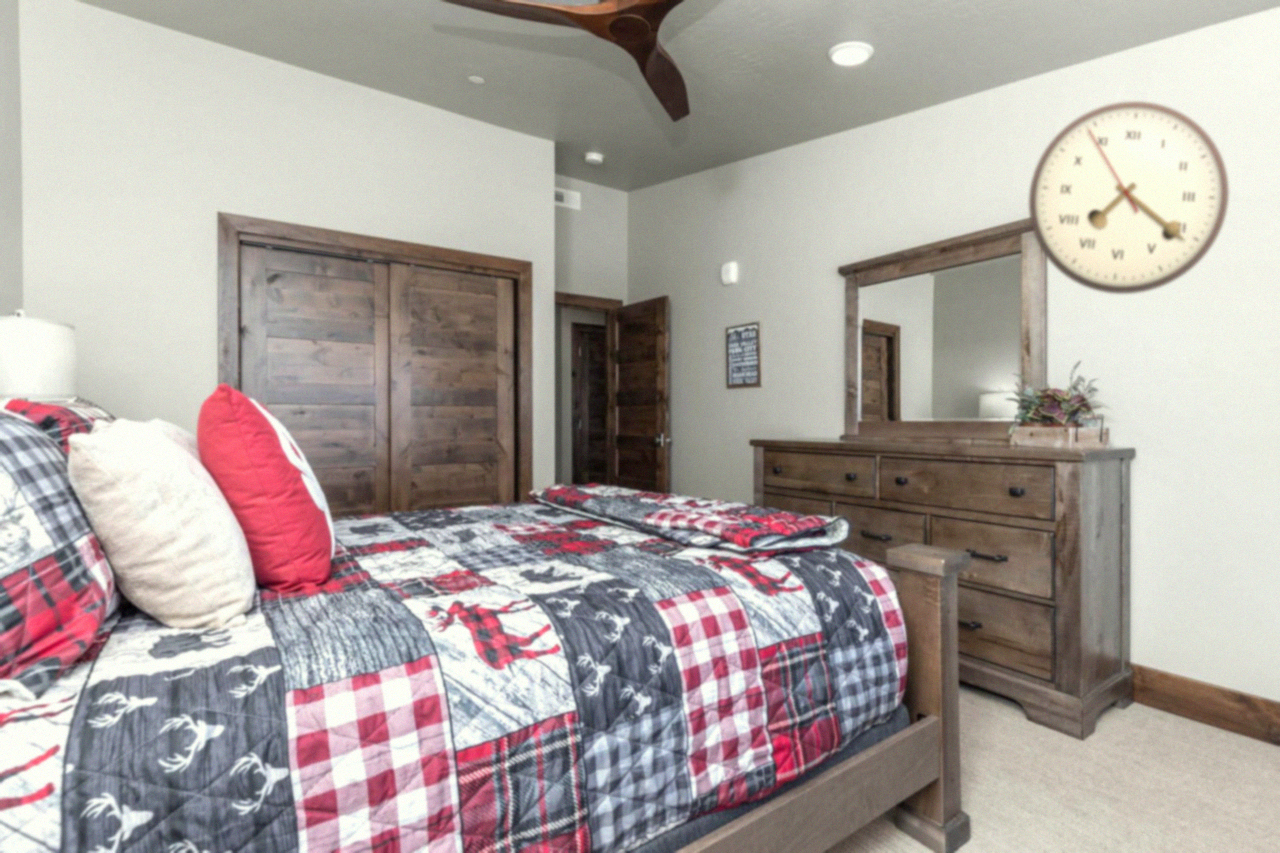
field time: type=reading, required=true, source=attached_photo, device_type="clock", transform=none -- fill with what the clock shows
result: 7:20:54
